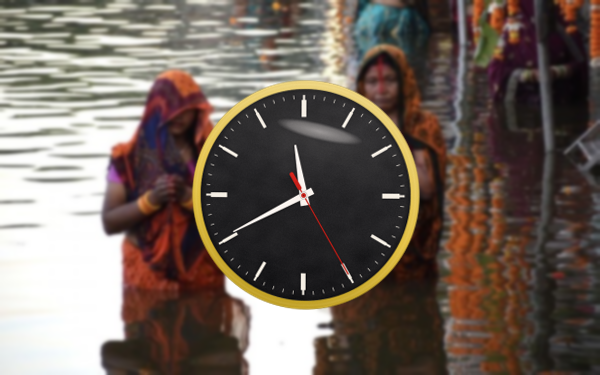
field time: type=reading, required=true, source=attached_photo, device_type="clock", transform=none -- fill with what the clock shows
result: 11:40:25
